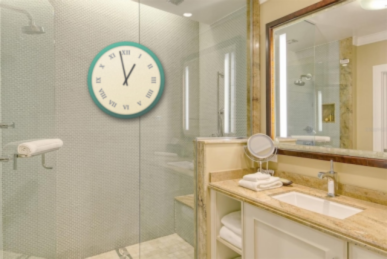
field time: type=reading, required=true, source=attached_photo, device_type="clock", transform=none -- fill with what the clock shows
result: 12:58
